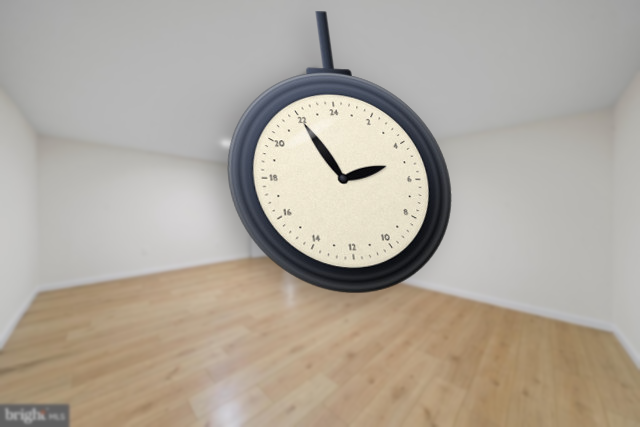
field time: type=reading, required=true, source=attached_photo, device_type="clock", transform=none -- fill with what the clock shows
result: 4:55
